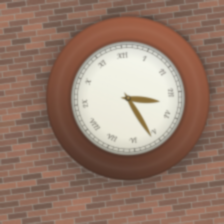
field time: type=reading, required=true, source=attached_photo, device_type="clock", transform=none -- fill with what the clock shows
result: 3:26
